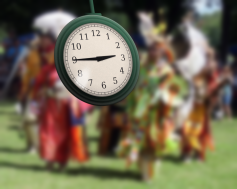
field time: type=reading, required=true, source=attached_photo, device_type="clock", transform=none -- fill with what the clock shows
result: 2:45
